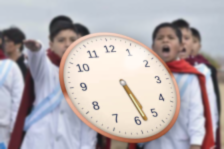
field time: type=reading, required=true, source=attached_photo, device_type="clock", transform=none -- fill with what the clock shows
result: 5:28
